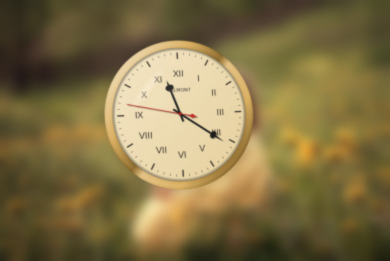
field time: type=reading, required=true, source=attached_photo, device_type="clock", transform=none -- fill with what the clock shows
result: 11:20:47
